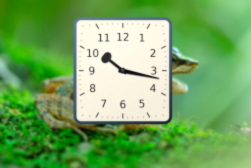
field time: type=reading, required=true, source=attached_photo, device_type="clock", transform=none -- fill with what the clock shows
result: 10:17
